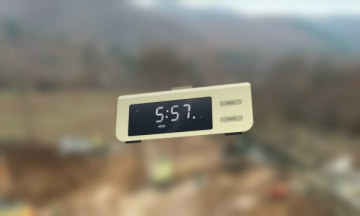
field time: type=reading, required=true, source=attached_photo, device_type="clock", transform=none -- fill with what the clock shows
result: 5:57
